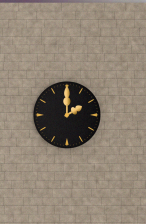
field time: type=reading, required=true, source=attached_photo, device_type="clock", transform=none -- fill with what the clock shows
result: 2:00
